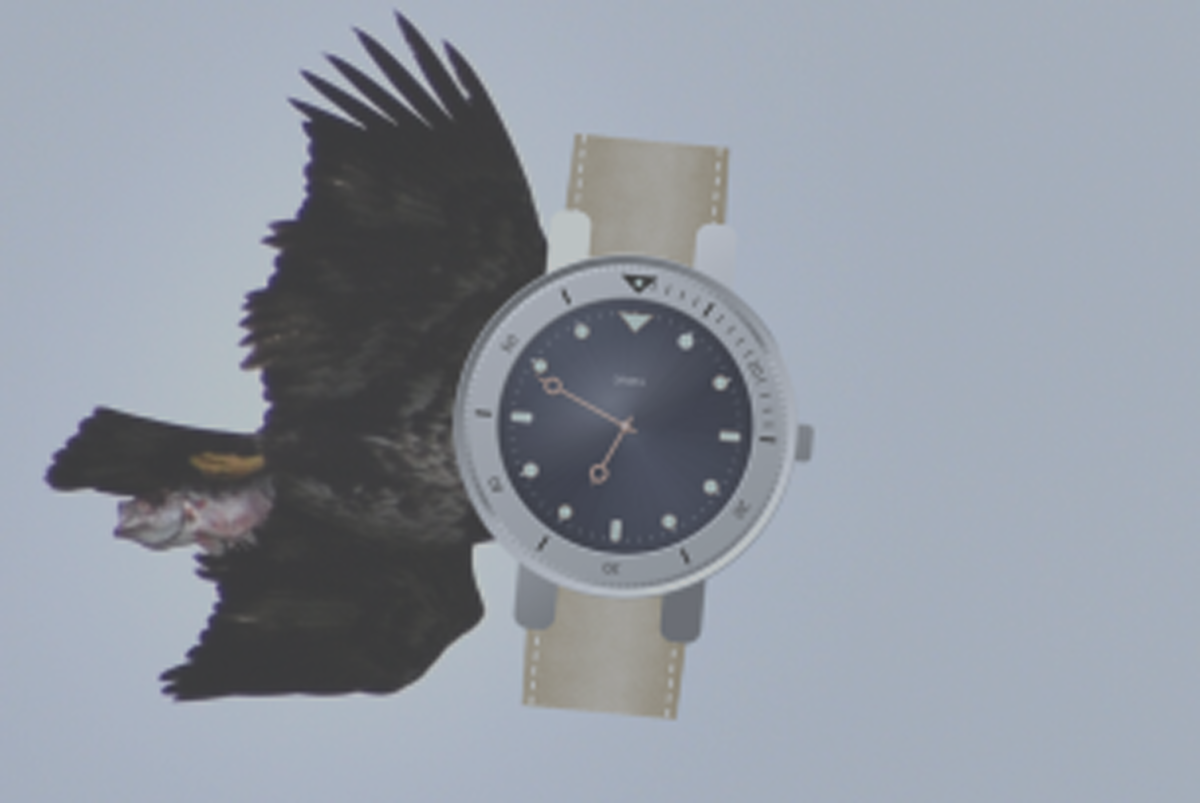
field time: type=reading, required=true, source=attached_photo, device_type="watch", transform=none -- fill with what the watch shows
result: 6:49
